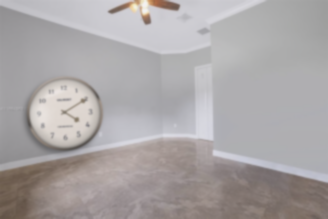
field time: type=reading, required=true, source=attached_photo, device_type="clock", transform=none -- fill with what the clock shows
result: 4:10
